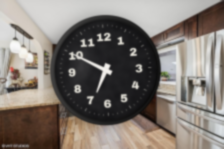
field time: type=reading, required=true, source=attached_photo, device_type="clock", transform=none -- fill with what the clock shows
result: 6:50
